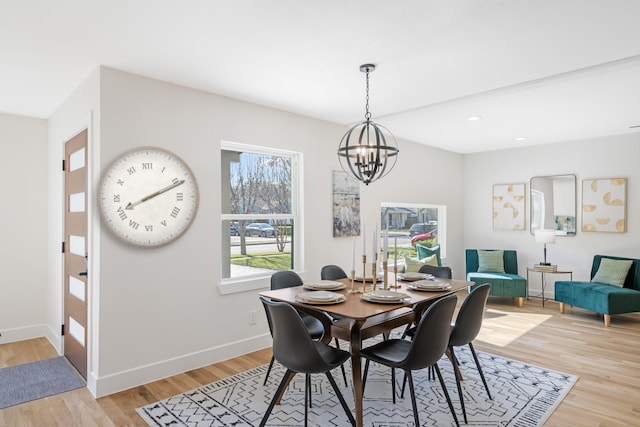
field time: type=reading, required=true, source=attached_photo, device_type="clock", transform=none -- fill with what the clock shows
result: 8:11
